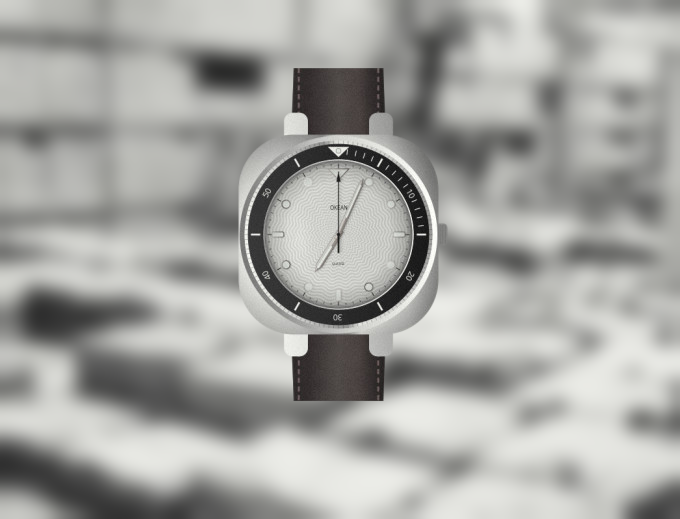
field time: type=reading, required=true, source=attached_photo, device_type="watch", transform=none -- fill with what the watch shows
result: 7:04:00
